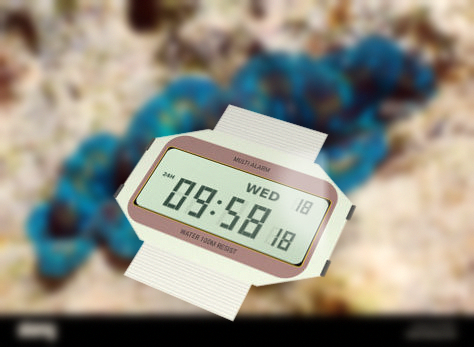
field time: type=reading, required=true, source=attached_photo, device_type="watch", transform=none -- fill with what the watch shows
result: 9:58:18
